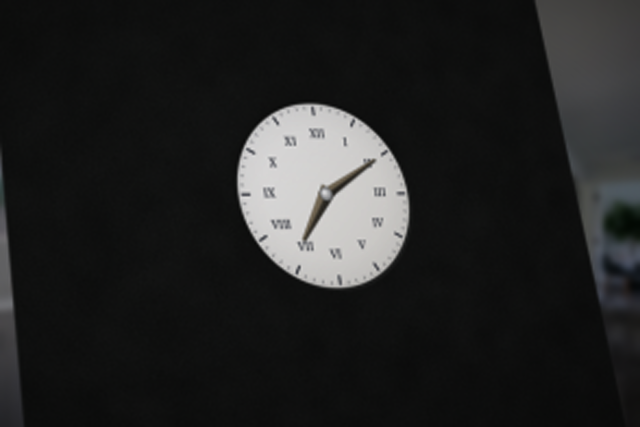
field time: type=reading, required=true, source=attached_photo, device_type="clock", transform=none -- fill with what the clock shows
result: 7:10
